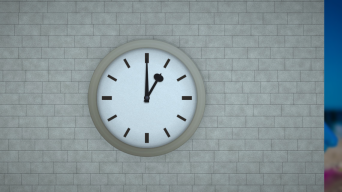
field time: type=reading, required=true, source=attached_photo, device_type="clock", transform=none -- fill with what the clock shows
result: 1:00
